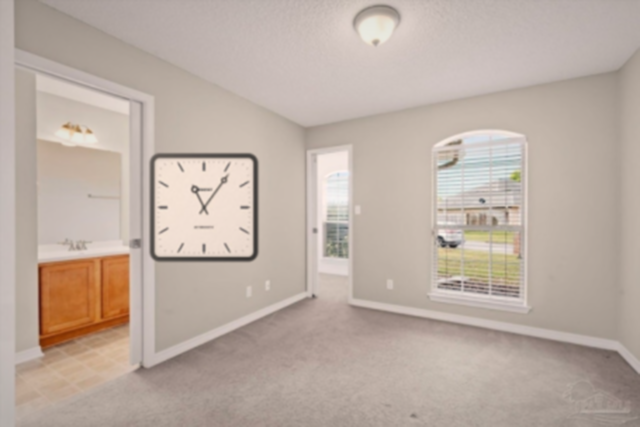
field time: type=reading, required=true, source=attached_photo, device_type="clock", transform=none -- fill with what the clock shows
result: 11:06
